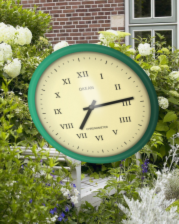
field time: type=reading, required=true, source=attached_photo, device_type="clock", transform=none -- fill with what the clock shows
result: 7:14
